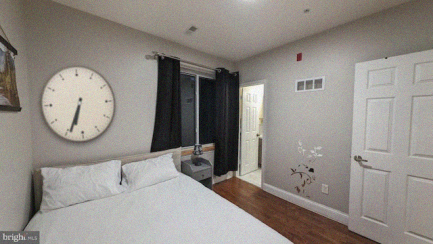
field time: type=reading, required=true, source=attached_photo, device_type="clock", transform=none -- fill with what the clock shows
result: 6:34
